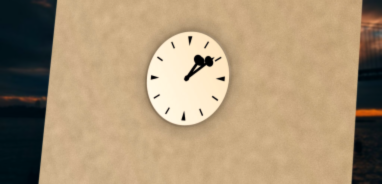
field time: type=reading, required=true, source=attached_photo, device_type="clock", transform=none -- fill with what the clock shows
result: 1:09
